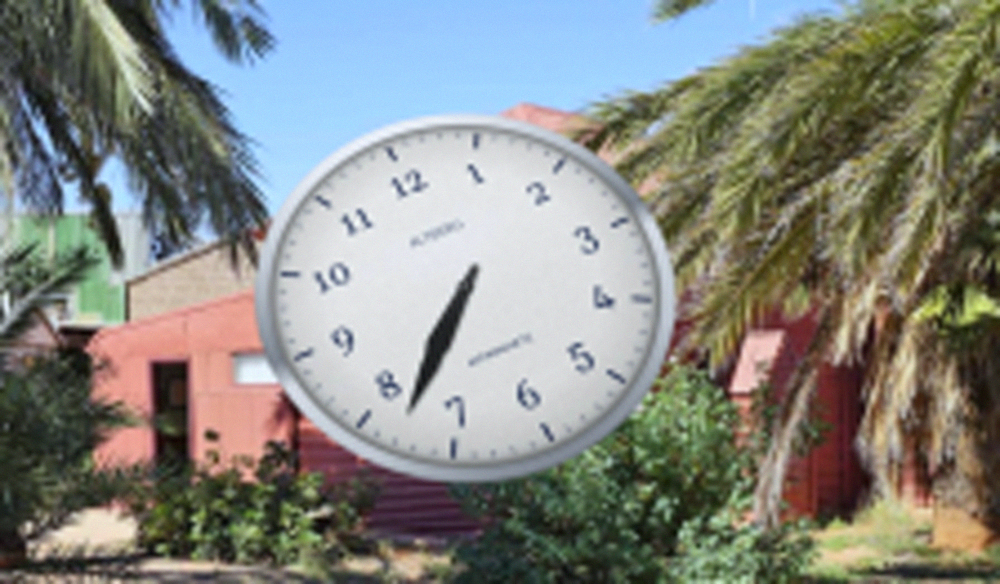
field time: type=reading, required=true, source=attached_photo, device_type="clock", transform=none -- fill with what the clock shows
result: 7:38
